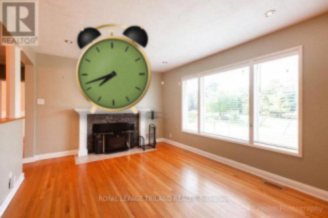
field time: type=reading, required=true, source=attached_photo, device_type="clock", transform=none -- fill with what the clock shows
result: 7:42
